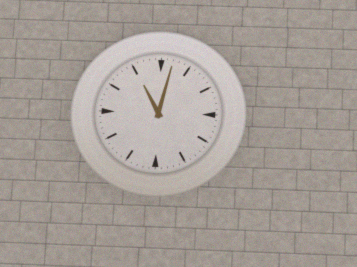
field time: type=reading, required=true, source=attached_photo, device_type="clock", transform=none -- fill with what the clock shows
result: 11:02
